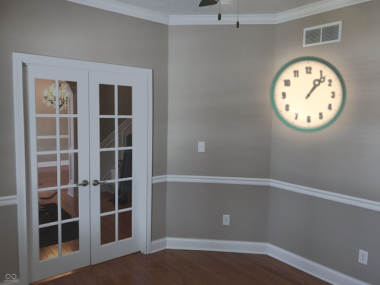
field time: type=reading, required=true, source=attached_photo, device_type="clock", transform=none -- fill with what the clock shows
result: 1:07
